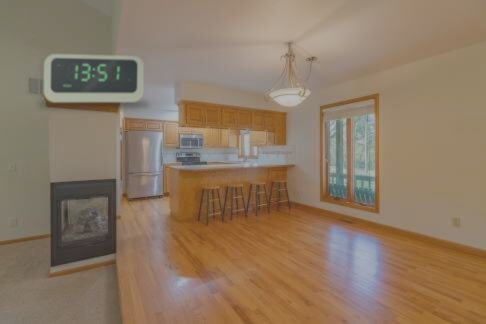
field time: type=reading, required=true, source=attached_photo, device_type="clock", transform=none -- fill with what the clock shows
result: 13:51
